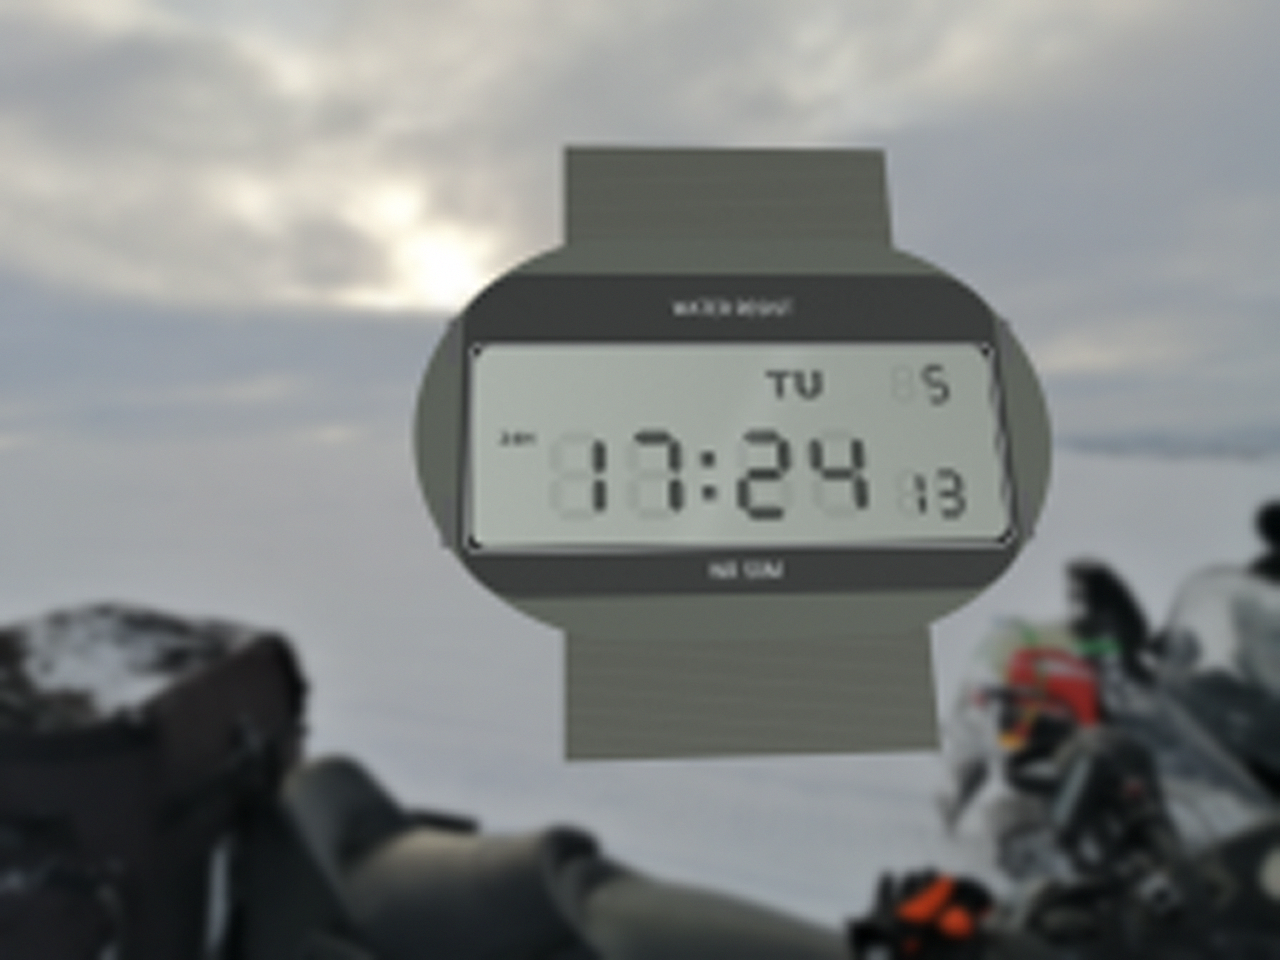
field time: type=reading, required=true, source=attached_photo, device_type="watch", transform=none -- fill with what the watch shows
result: 17:24:13
